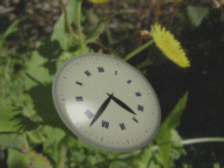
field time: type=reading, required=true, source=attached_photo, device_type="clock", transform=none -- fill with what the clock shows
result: 4:38
